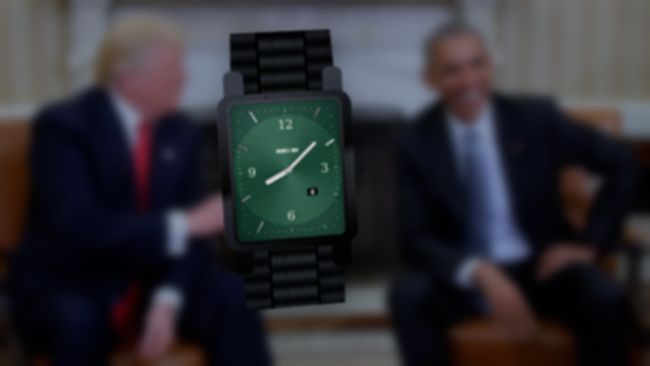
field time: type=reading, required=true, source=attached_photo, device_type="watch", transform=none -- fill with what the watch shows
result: 8:08
